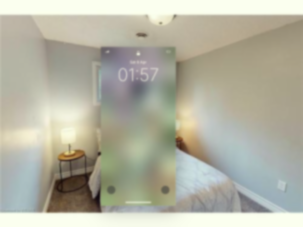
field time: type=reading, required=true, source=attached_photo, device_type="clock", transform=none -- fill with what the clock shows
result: 1:57
